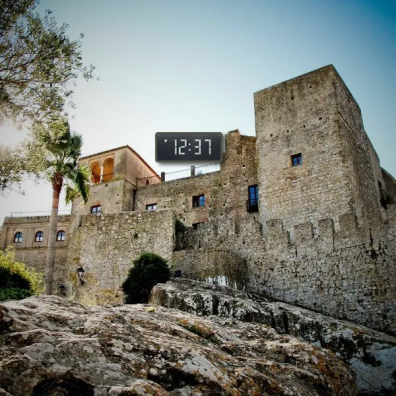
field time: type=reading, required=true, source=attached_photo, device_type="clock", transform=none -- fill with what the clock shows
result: 12:37
